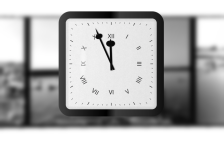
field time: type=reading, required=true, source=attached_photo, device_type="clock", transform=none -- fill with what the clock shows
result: 11:56
